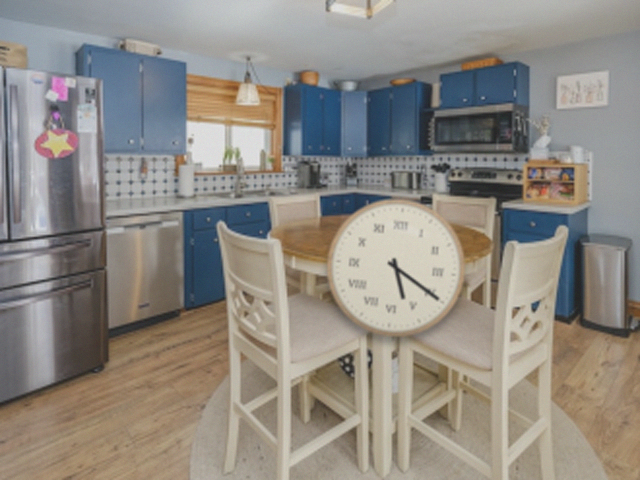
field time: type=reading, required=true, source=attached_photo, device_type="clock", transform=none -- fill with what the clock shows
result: 5:20
